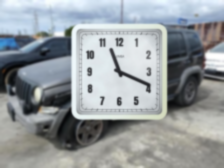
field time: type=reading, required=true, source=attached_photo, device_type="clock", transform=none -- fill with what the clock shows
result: 11:19
